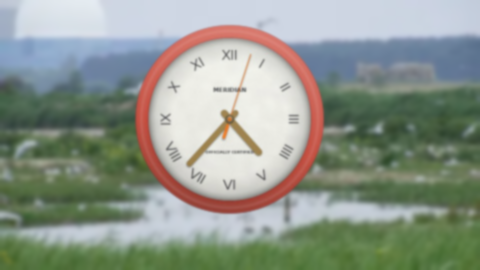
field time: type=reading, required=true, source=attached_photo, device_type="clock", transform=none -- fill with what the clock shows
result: 4:37:03
